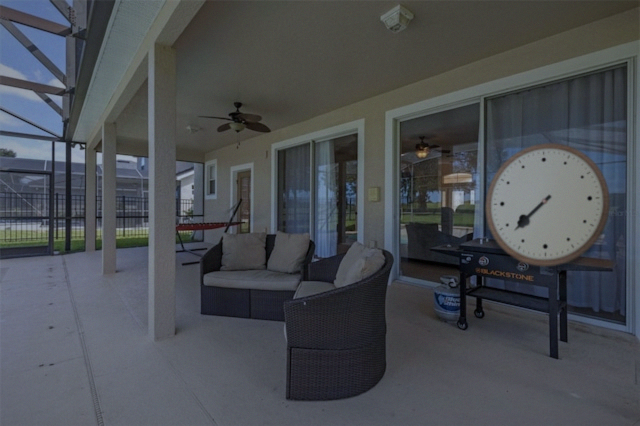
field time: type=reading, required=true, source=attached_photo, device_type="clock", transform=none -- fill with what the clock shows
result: 7:38
